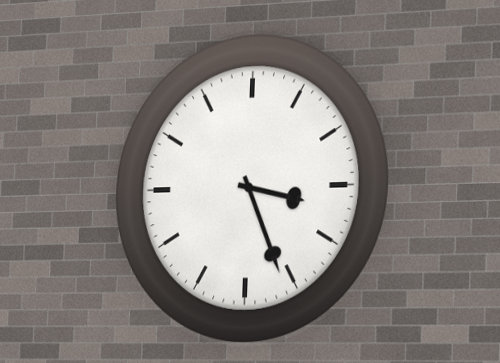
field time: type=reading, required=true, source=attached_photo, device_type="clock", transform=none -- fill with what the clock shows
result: 3:26
